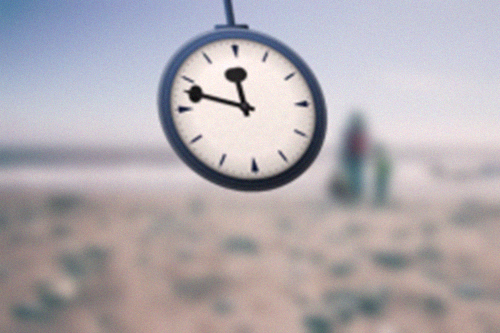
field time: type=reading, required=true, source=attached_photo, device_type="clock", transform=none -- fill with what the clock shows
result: 11:48
